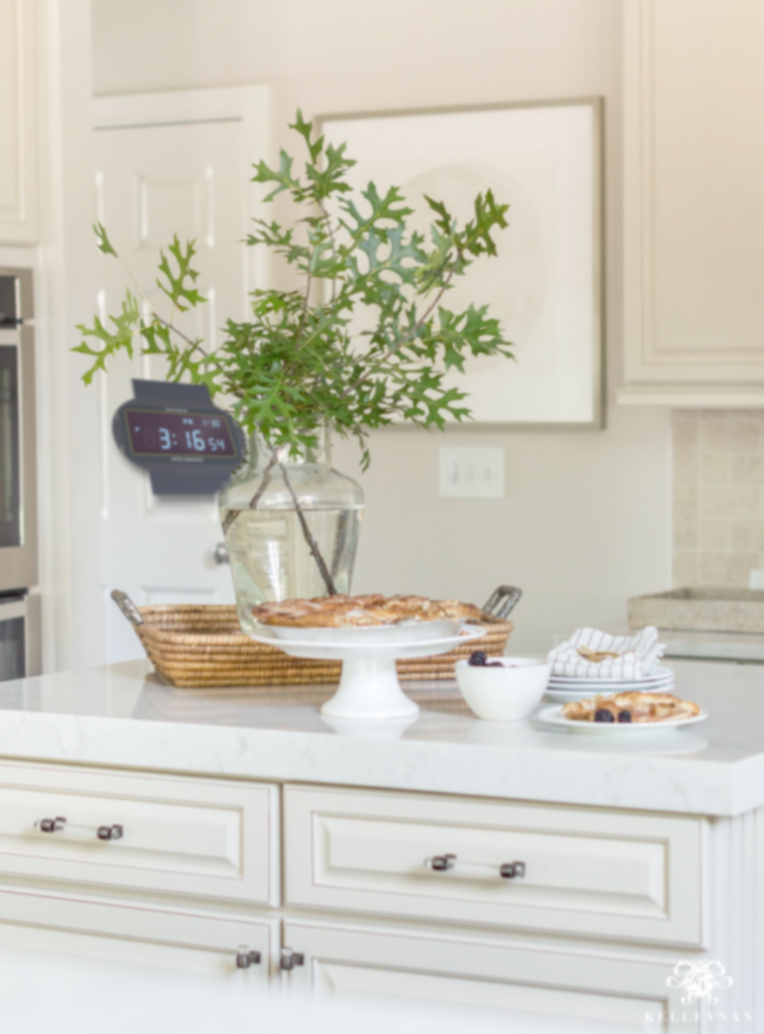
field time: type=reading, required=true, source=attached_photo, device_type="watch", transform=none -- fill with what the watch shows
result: 3:16
